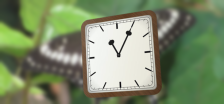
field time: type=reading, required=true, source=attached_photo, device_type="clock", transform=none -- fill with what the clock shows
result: 11:05
